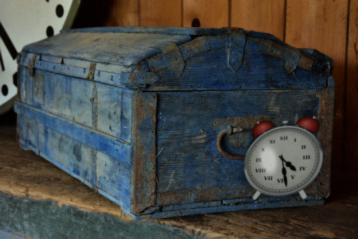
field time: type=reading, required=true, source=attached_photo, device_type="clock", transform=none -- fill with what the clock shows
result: 4:28
